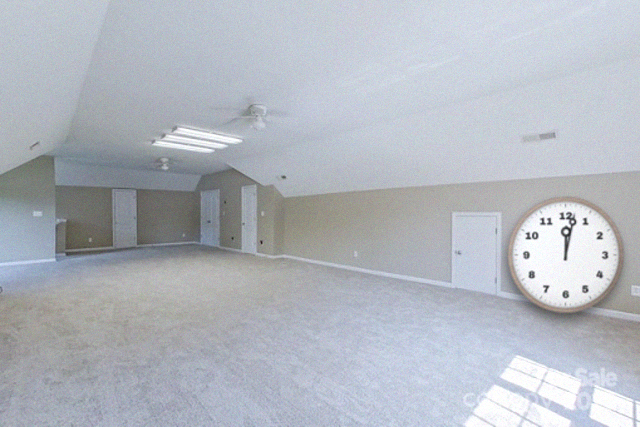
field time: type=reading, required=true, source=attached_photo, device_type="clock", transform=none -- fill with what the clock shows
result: 12:02
